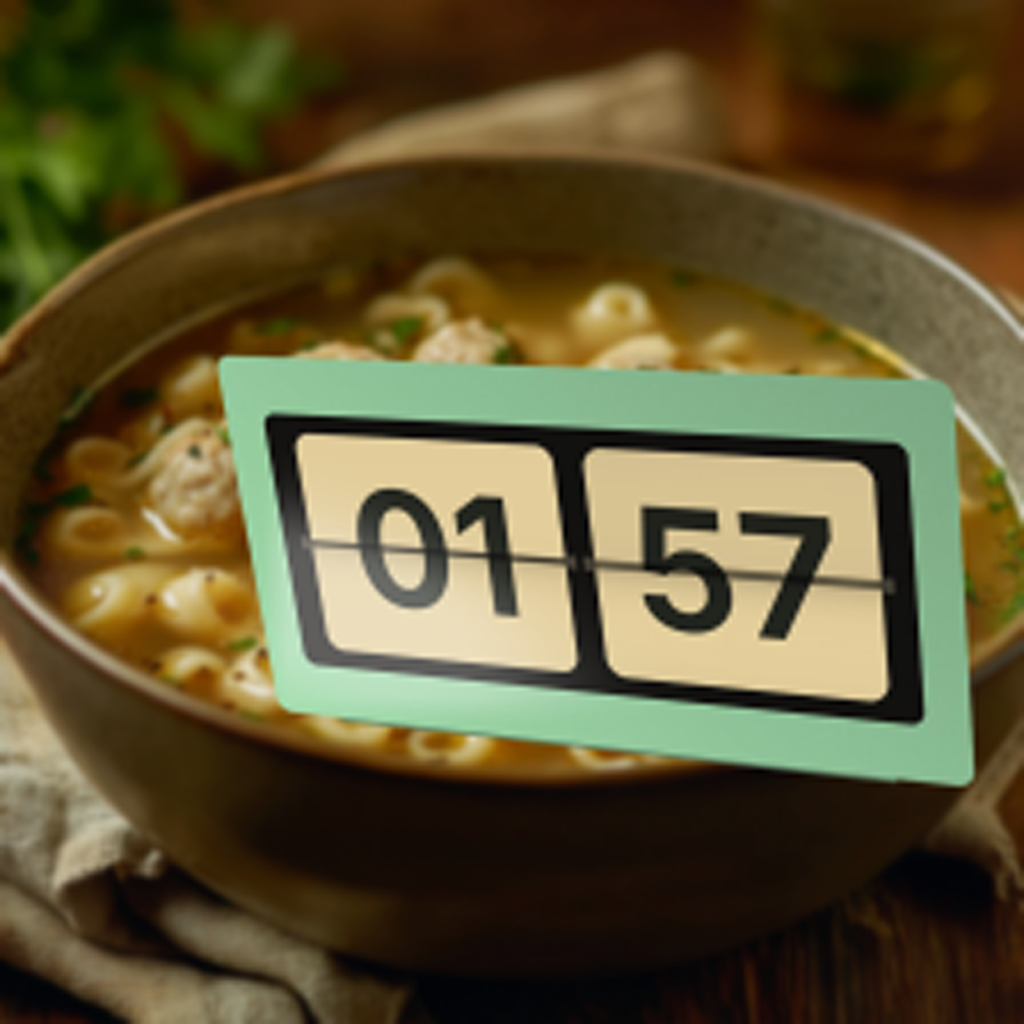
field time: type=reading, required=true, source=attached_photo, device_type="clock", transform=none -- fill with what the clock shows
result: 1:57
